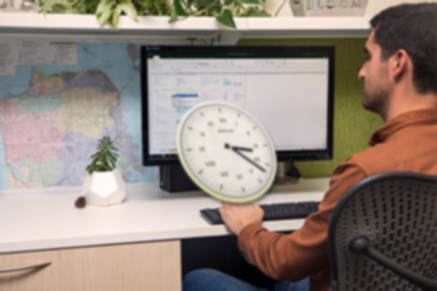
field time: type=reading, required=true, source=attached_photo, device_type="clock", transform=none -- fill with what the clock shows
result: 3:22
